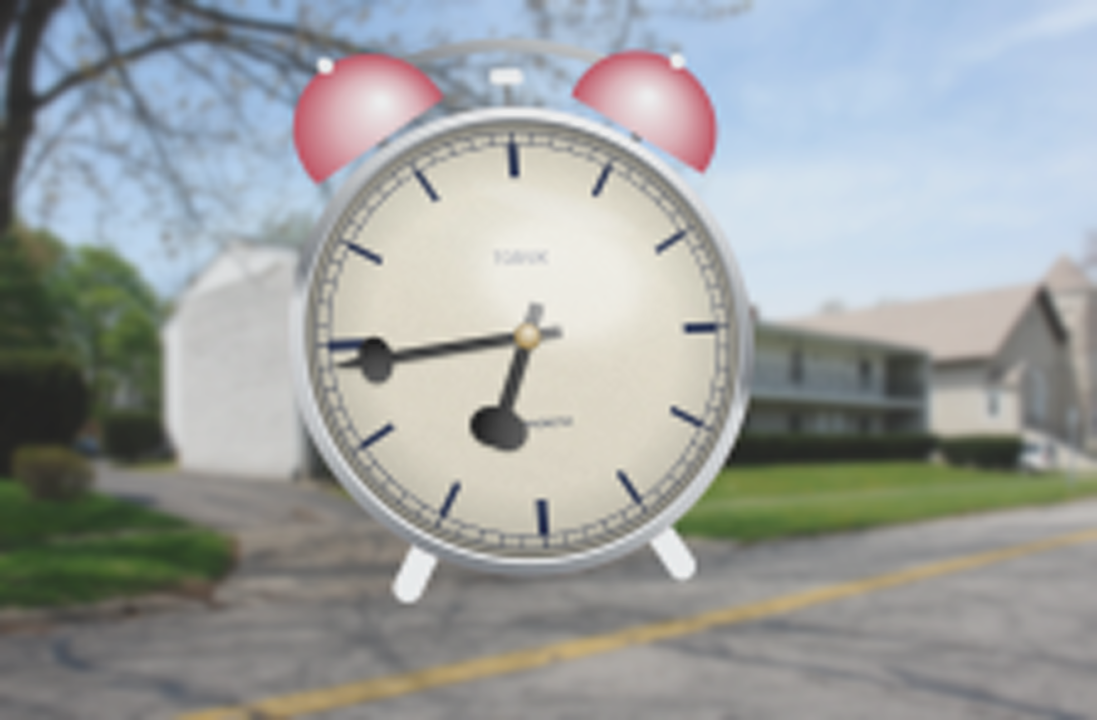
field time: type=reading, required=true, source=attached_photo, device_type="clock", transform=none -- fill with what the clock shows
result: 6:44
